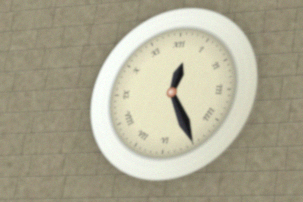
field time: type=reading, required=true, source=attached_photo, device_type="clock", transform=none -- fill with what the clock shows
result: 12:25
